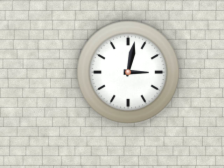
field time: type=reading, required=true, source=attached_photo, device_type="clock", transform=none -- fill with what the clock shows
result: 3:02
